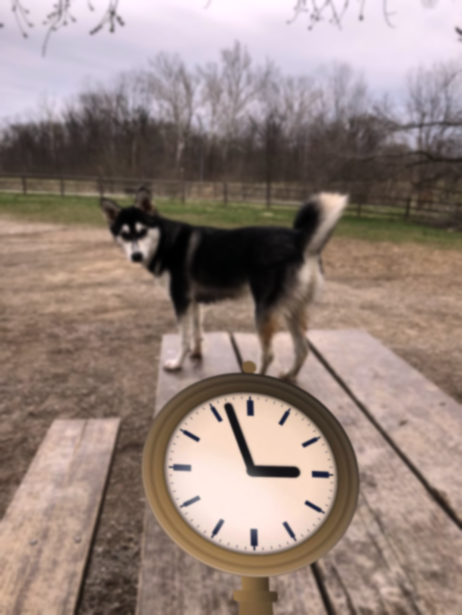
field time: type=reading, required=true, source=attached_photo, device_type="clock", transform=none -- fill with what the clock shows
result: 2:57
